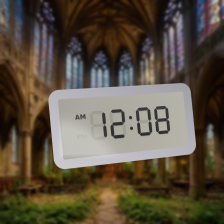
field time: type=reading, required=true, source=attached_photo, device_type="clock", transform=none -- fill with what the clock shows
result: 12:08
